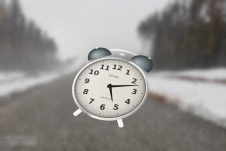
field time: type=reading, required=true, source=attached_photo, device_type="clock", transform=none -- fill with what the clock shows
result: 5:12
